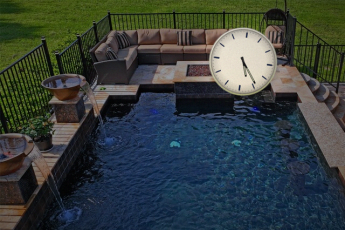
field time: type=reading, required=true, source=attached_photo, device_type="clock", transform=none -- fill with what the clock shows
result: 5:24
